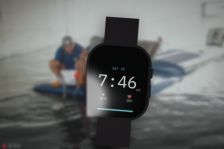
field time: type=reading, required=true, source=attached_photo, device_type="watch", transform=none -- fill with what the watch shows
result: 7:46
